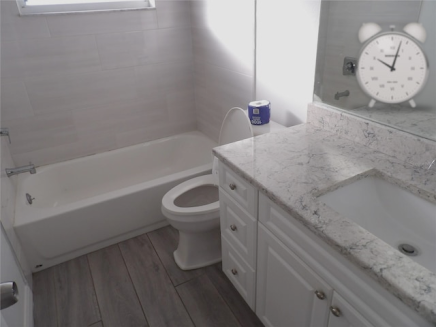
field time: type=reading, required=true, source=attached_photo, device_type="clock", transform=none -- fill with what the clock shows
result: 10:03
